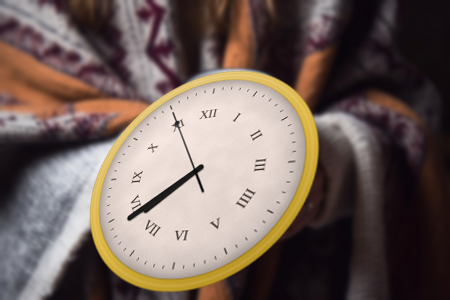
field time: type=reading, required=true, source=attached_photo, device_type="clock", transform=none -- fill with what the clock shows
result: 7:38:55
